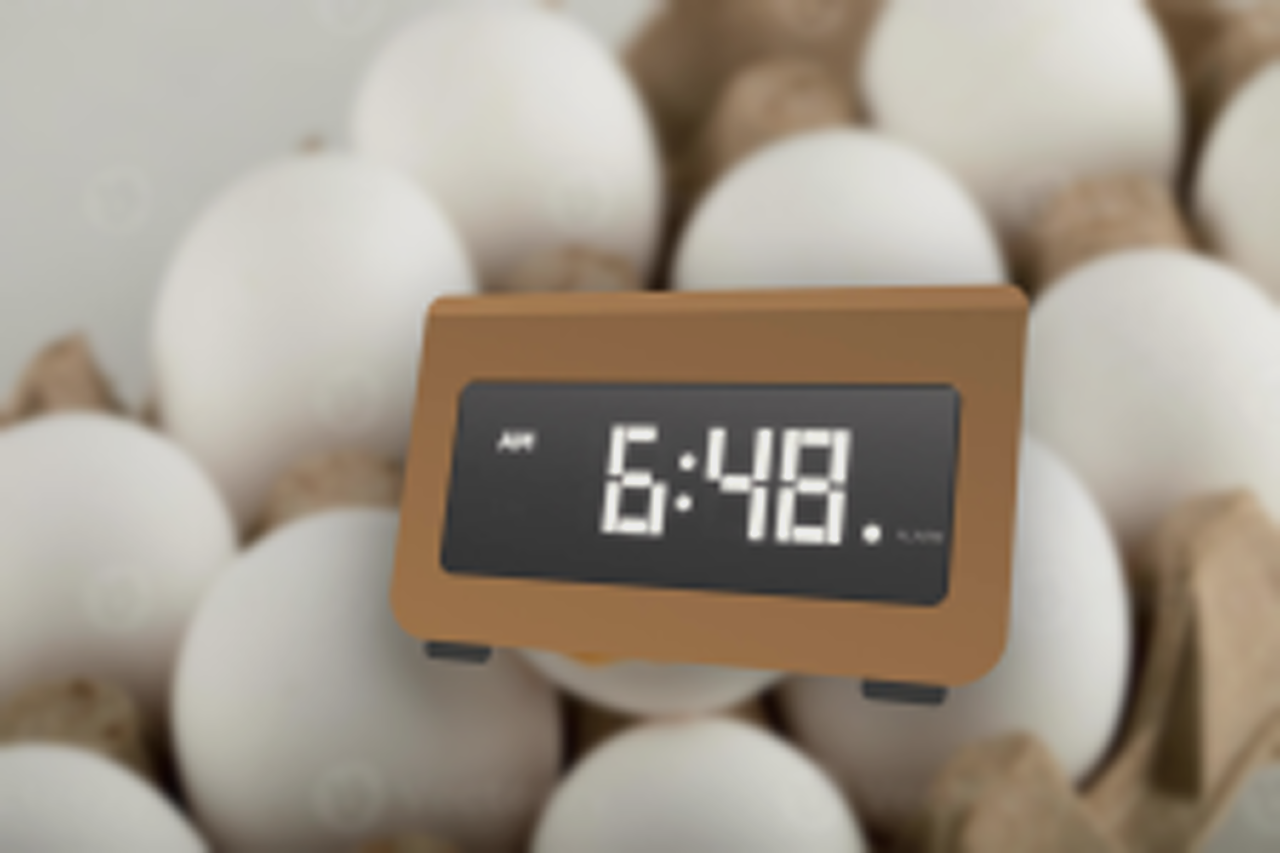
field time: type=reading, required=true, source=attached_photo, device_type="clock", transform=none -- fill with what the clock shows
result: 6:48
